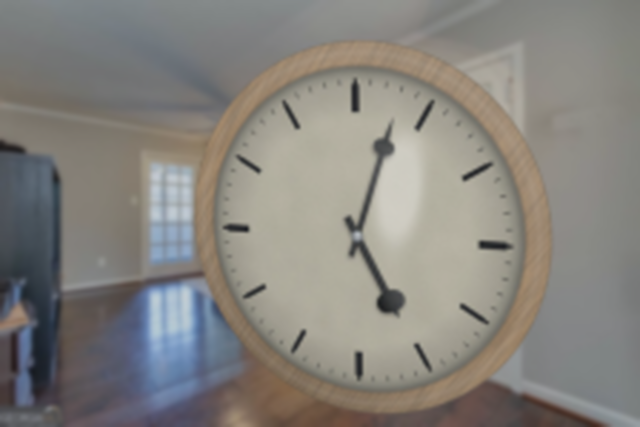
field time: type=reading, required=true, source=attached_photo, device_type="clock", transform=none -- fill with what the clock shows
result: 5:03
